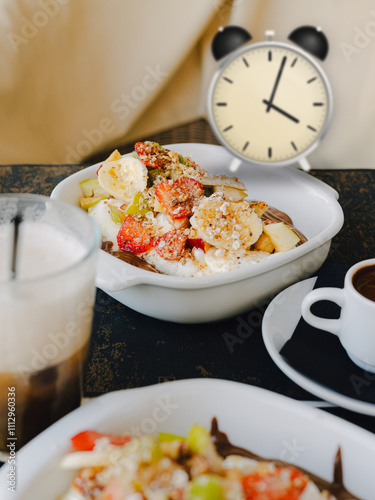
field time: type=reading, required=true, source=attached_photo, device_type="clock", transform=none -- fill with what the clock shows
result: 4:03
